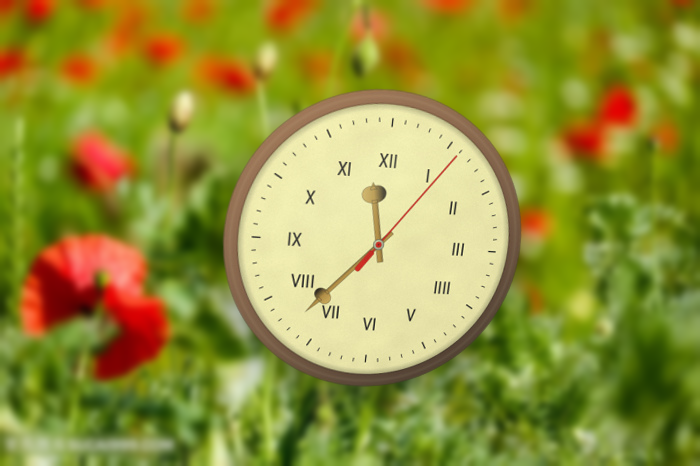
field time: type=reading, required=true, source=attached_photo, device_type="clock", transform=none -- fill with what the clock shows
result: 11:37:06
